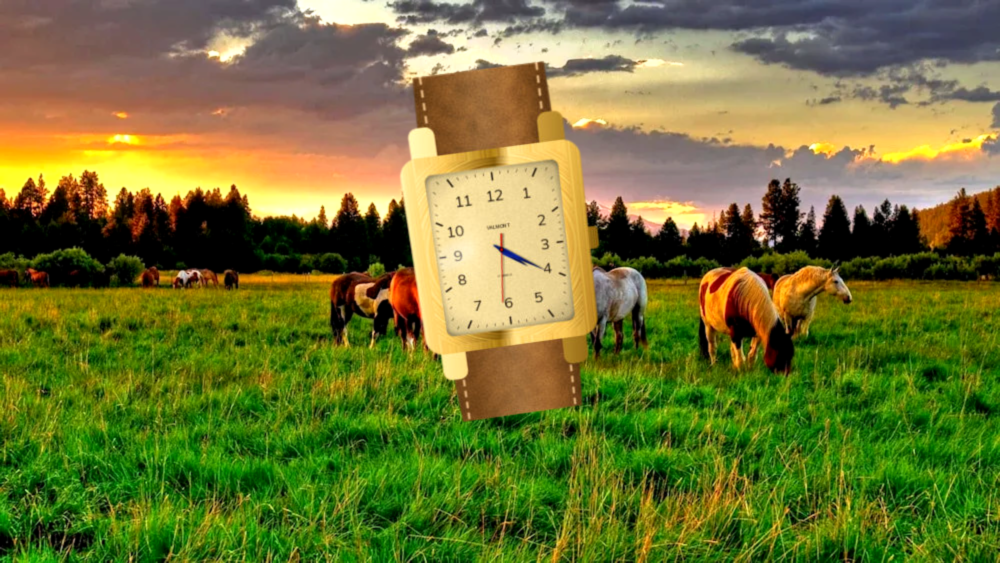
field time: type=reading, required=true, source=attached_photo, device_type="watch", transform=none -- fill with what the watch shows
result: 4:20:31
